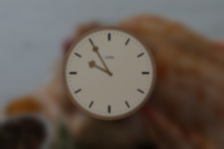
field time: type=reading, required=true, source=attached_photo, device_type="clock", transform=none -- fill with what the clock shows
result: 9:55
